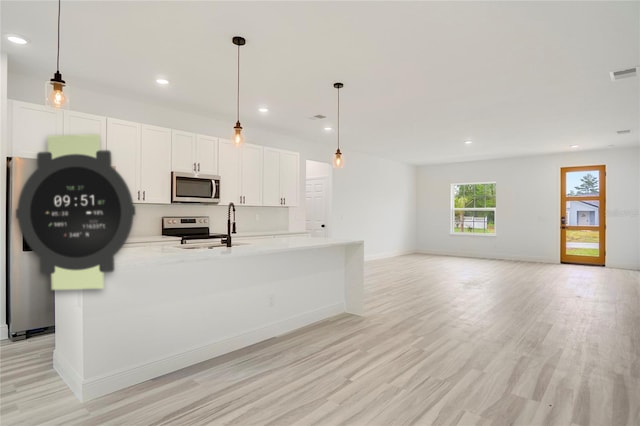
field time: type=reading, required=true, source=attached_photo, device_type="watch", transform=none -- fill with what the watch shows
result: 9:51
